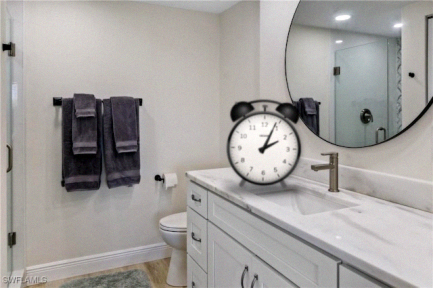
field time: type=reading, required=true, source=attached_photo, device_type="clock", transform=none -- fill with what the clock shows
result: 2:04
